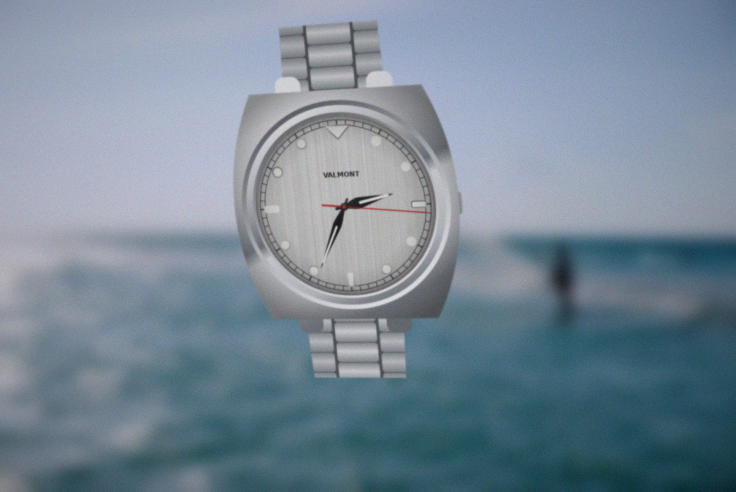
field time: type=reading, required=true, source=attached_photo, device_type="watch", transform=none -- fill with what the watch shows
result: 2:34:16
